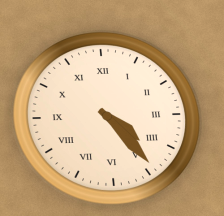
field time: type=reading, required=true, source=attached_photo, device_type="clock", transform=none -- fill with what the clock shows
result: 4:24
